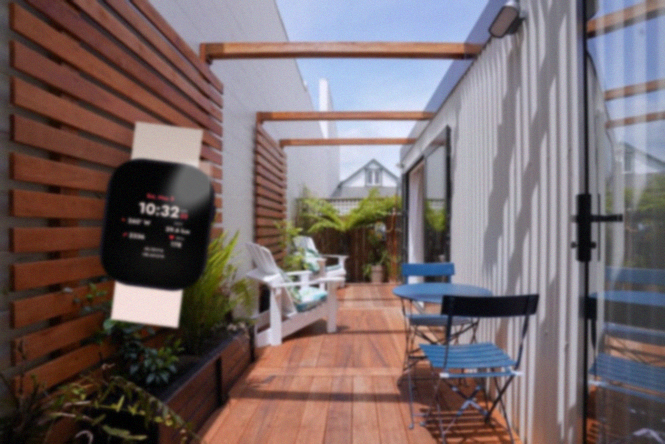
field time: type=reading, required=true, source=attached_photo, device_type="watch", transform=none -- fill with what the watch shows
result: 10:32
